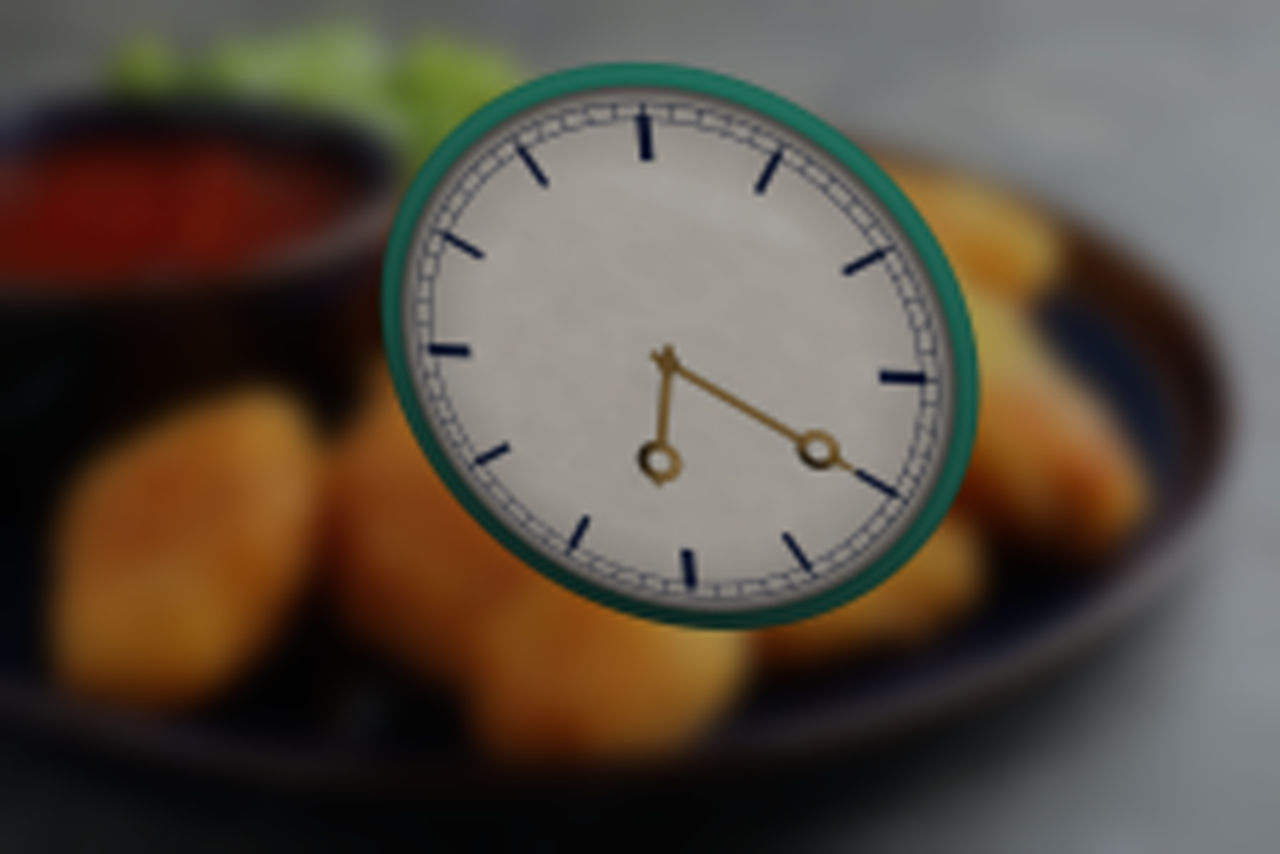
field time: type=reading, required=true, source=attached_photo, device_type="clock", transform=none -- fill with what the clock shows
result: 6:20
